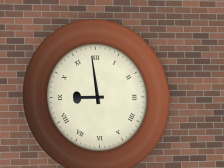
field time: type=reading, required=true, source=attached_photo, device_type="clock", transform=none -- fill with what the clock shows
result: 8:59
